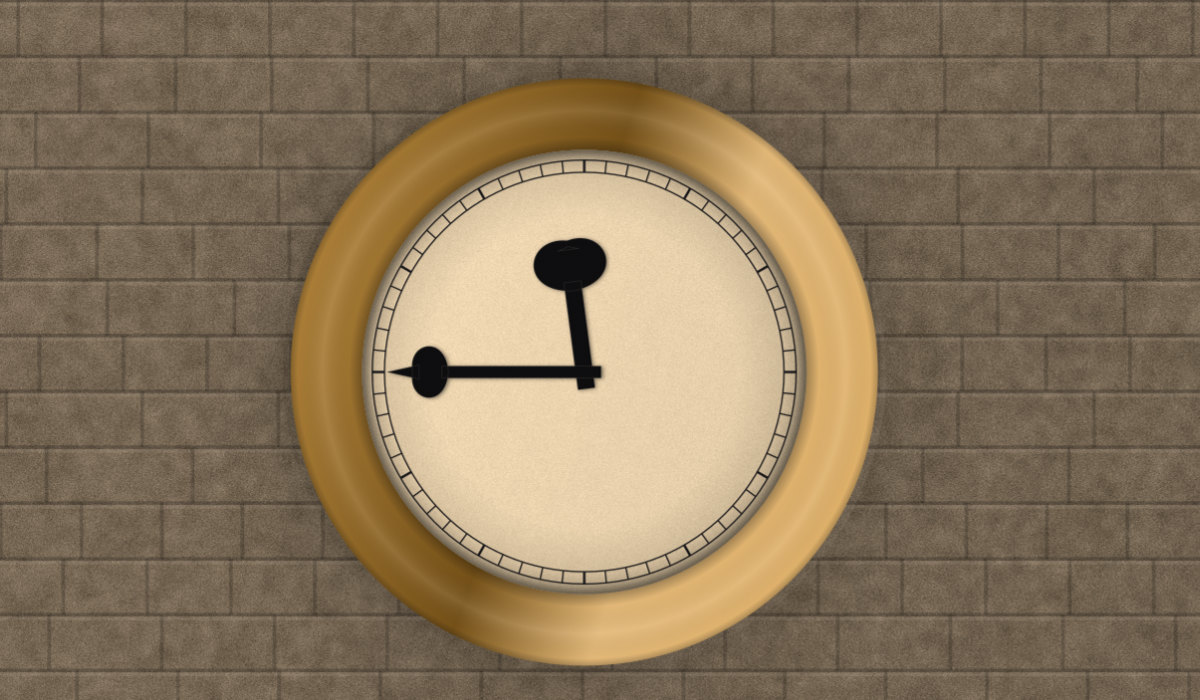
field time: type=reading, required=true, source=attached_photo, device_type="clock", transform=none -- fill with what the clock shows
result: 11:45
